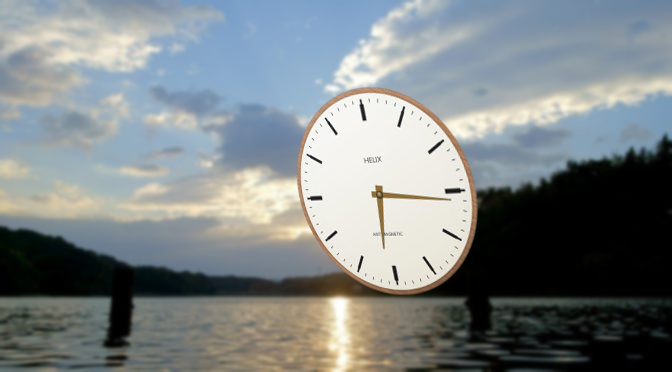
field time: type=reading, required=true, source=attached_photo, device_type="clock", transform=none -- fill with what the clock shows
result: 6:16
